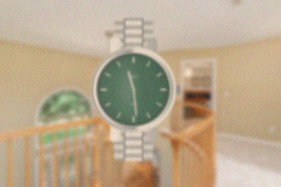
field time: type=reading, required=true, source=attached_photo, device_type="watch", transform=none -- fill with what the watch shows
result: 11:29
